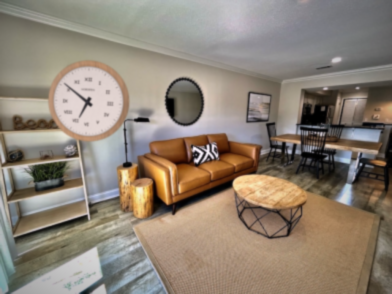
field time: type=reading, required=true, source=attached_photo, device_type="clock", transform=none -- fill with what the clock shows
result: 6:51
